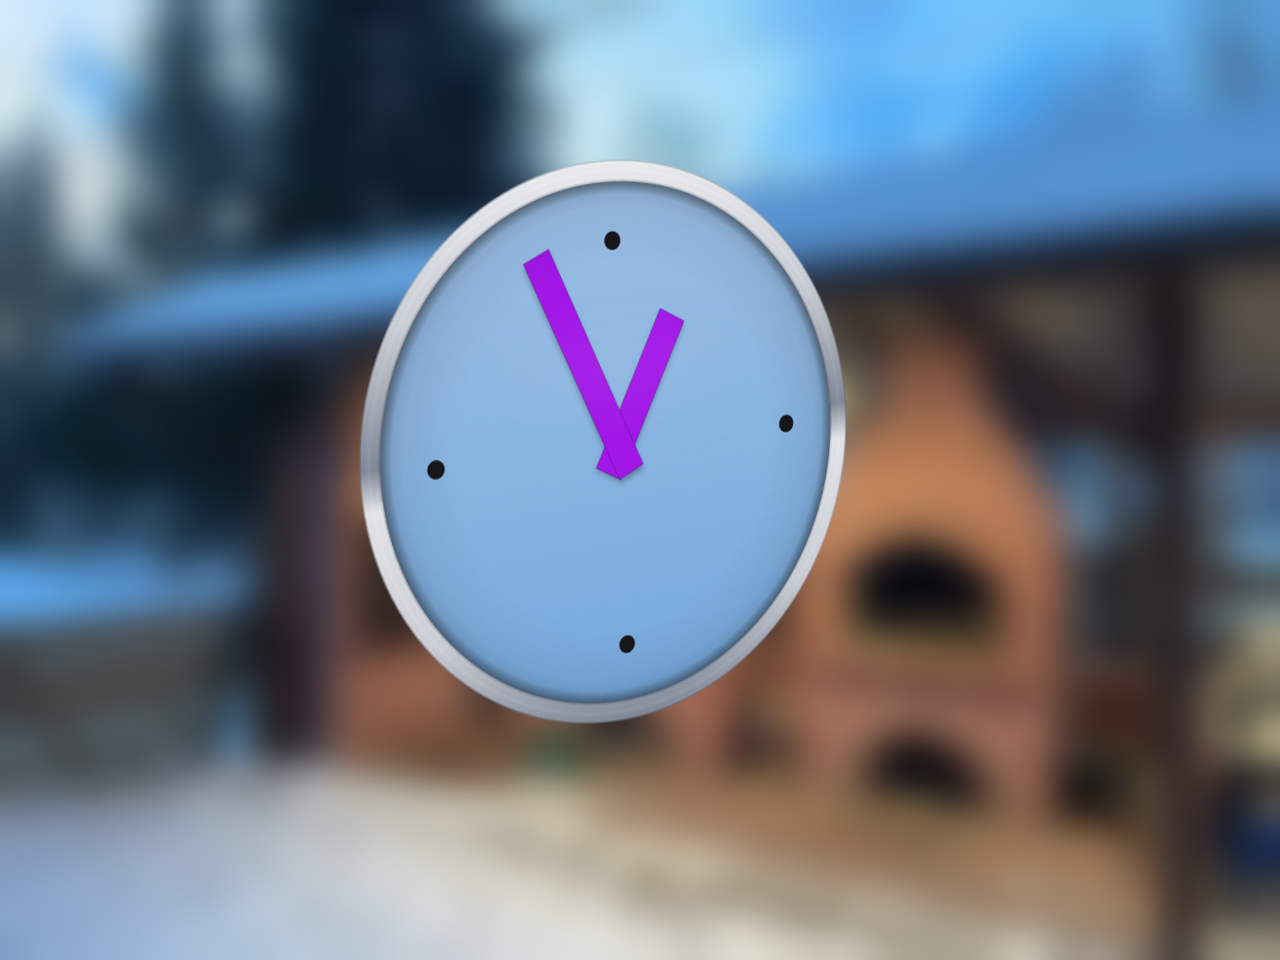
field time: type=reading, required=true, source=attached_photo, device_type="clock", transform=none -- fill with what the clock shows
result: 12:56
